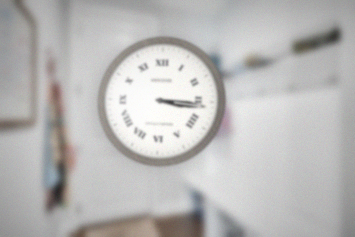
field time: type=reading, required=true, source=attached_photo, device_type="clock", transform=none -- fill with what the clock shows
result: 3:16
